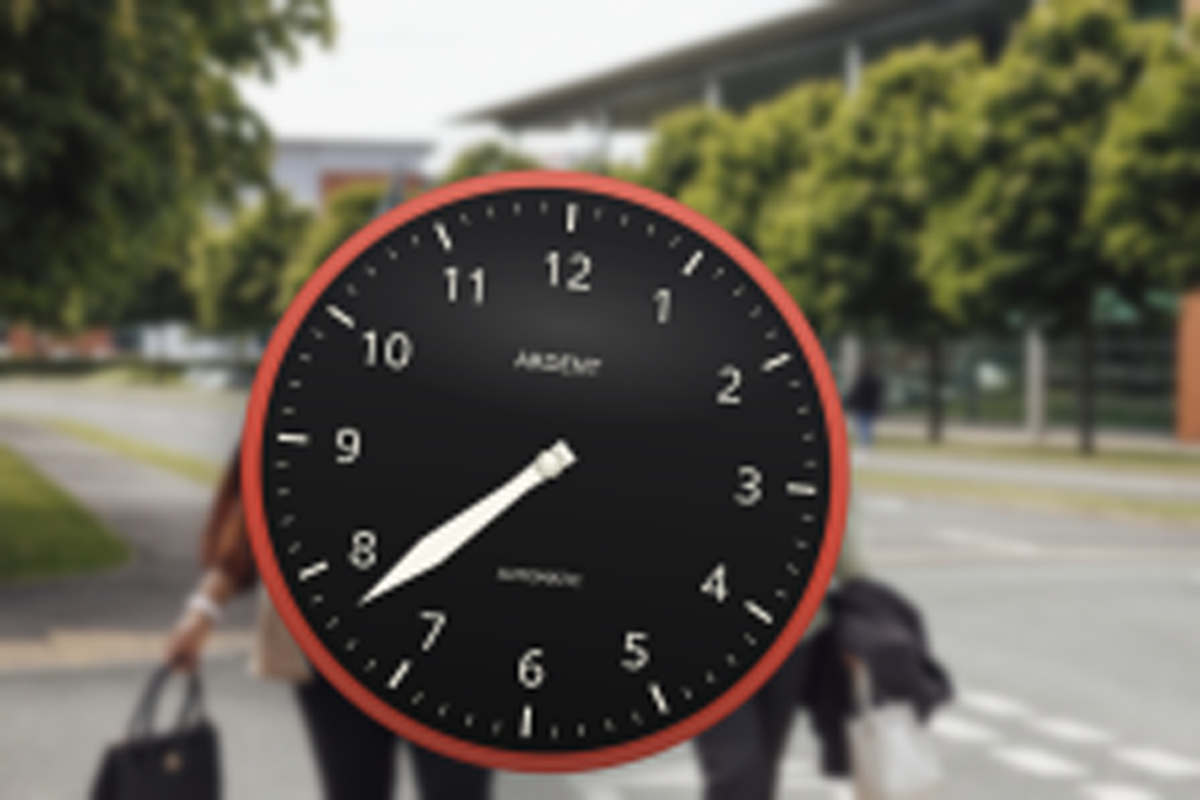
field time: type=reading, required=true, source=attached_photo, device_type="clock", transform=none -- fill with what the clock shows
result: 7:38
